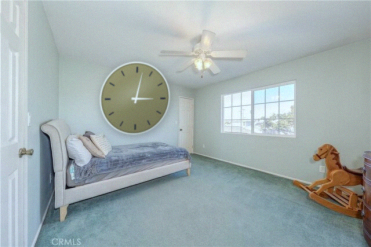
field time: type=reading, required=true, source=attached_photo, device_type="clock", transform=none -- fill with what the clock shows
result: 3:02
